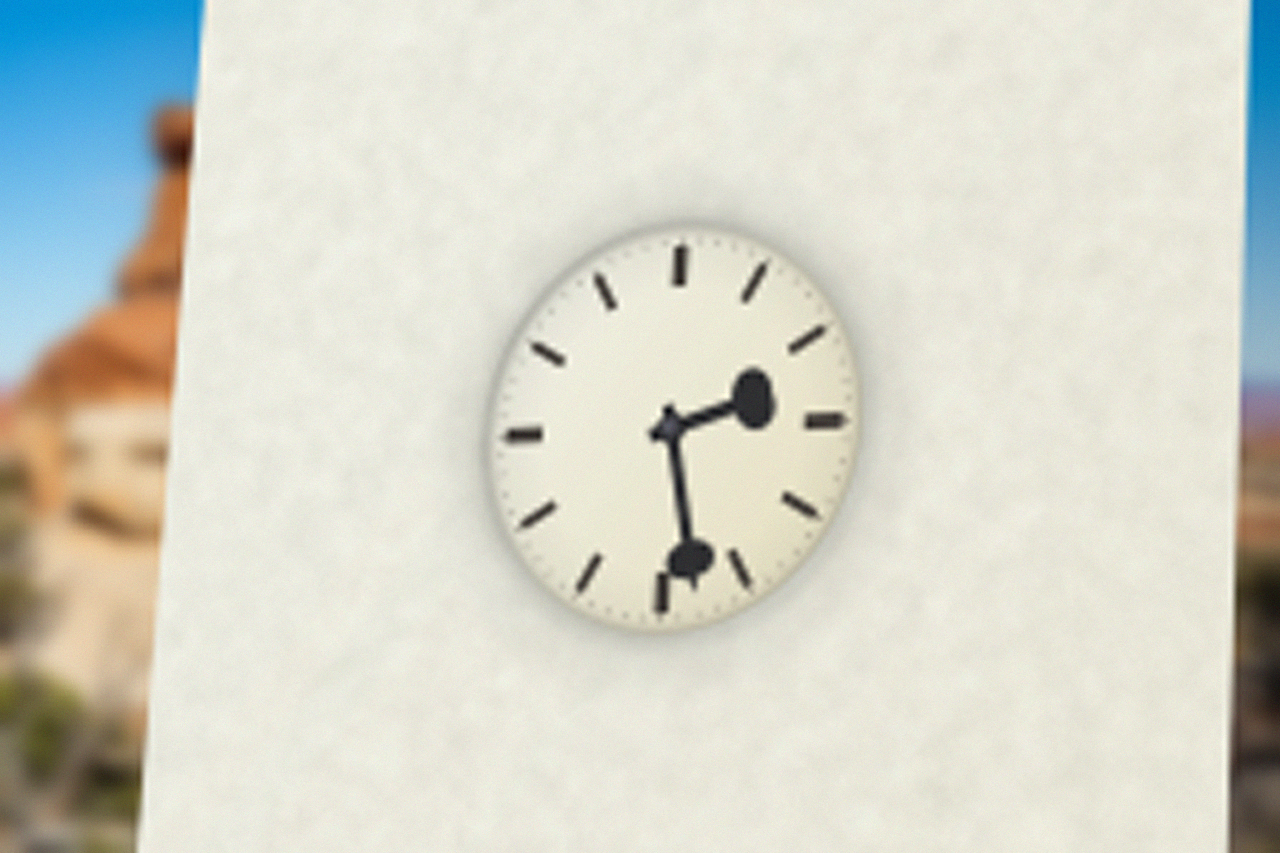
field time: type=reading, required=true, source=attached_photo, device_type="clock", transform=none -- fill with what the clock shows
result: 2:28
